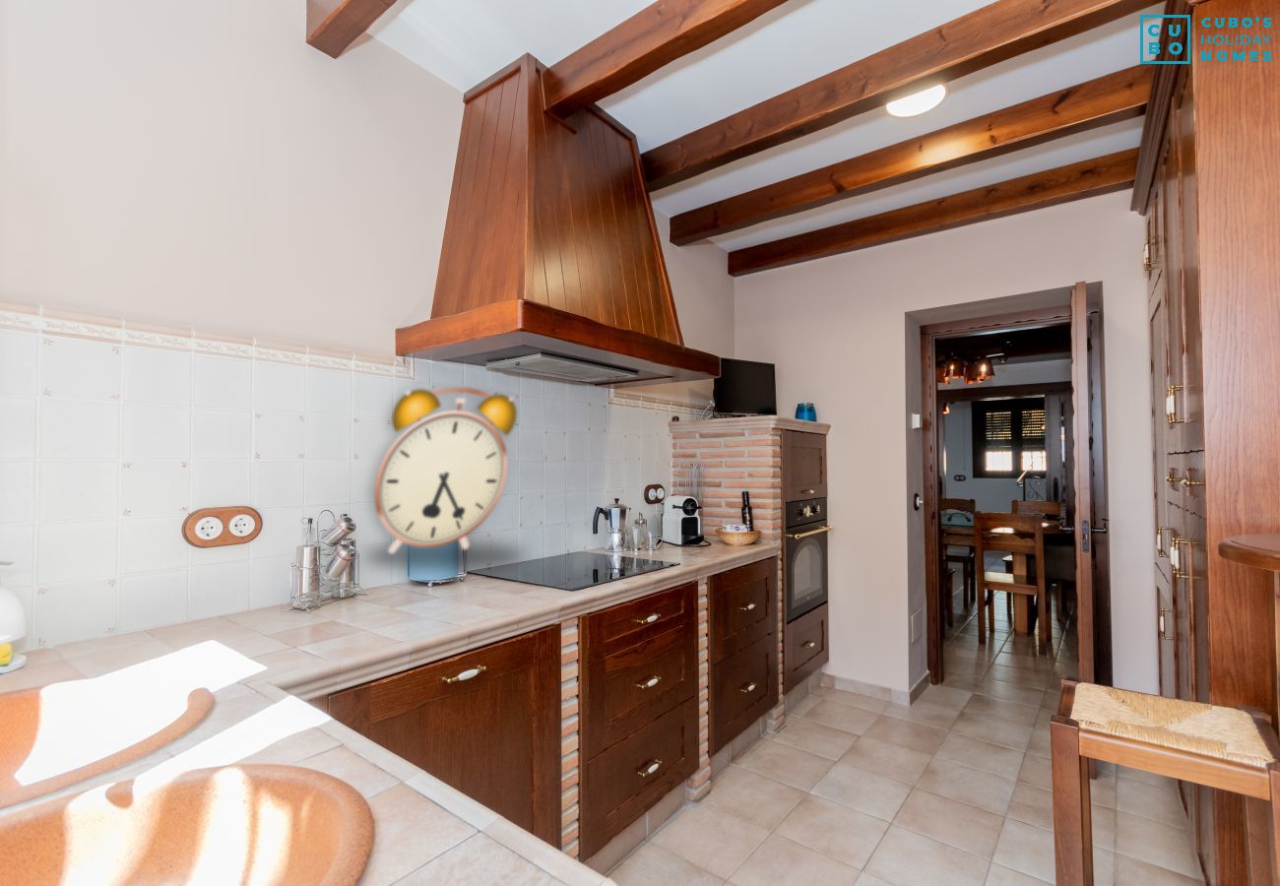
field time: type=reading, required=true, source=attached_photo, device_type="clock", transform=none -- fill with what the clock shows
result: 6:24
